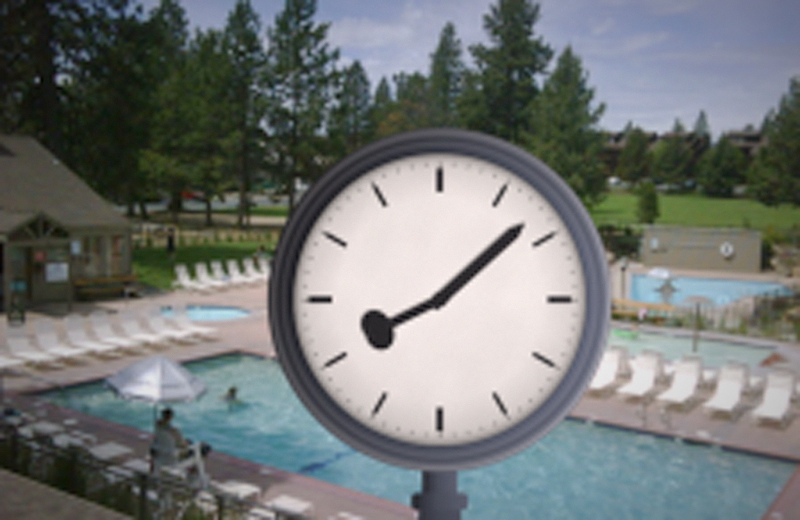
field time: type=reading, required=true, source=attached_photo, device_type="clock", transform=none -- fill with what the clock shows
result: 8:08
